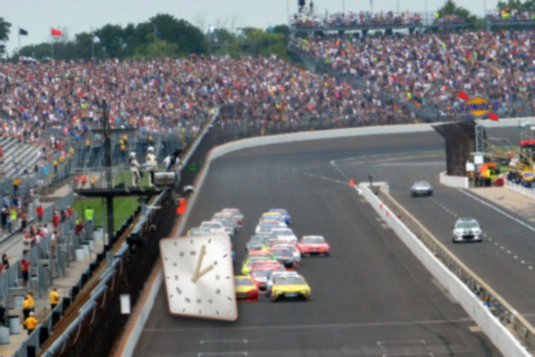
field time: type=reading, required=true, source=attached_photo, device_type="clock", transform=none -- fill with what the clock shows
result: 2:04
